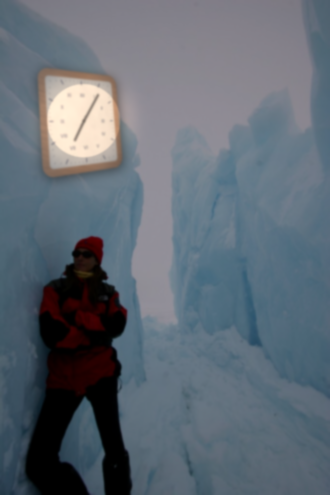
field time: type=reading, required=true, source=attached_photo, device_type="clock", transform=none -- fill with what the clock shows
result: 7:06
